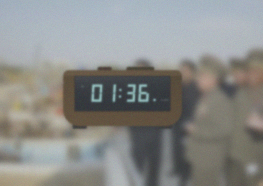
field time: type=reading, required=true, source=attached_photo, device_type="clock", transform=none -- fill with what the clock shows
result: 1:36
